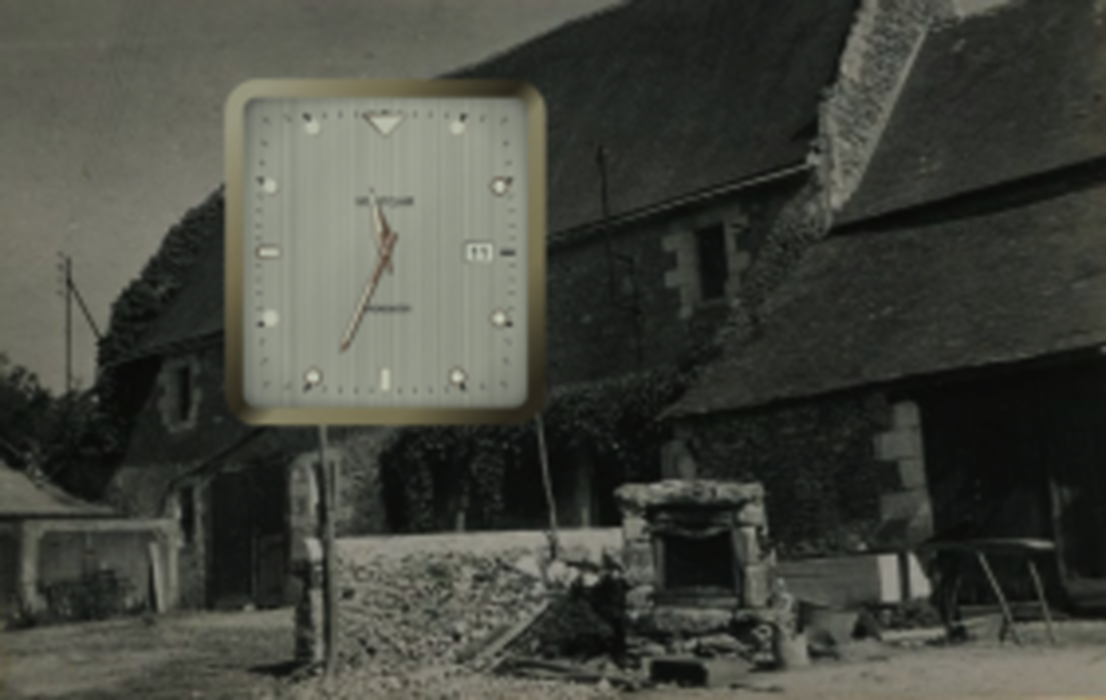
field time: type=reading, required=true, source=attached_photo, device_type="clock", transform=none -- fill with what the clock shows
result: 11:34
